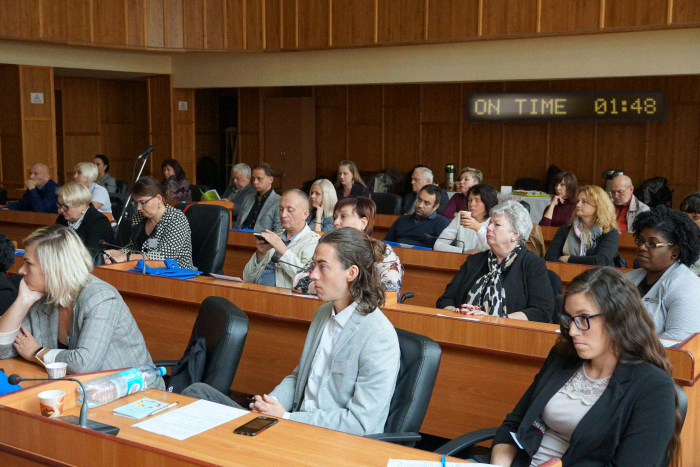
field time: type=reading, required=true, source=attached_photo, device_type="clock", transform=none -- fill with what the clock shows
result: 1:48
